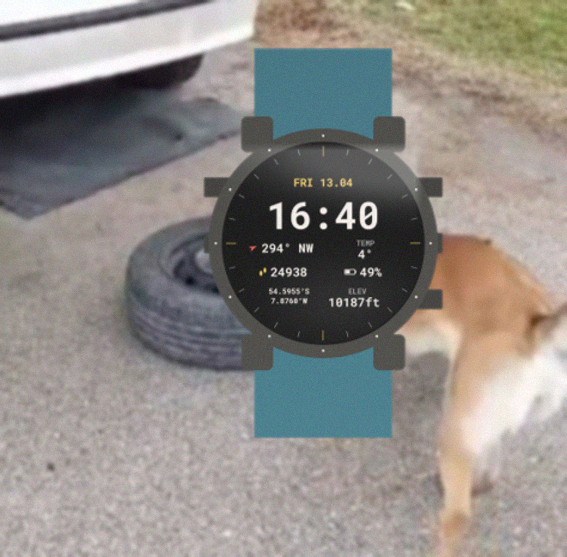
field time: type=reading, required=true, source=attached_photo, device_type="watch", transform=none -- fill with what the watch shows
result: 16:40
